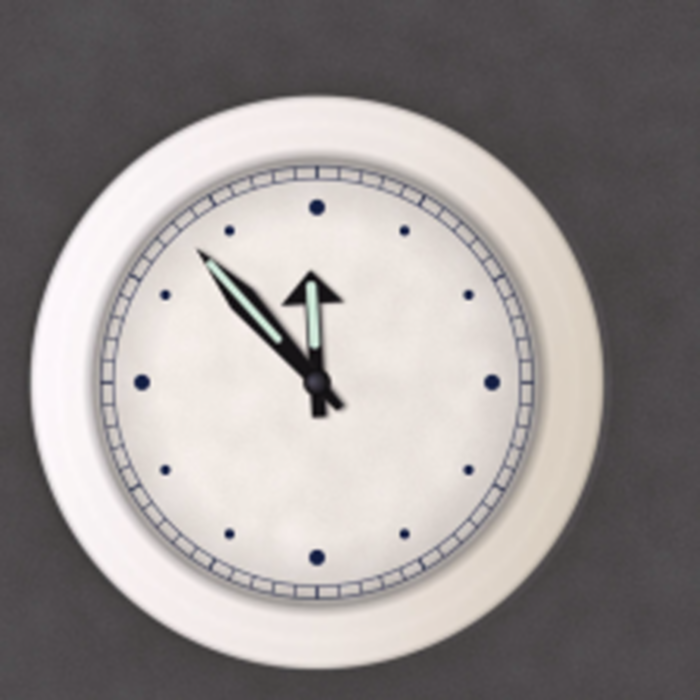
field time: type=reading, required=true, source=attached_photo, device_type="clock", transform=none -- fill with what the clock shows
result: 11:53
